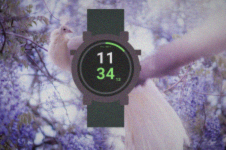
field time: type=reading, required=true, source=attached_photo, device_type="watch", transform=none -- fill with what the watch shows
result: 11:34
